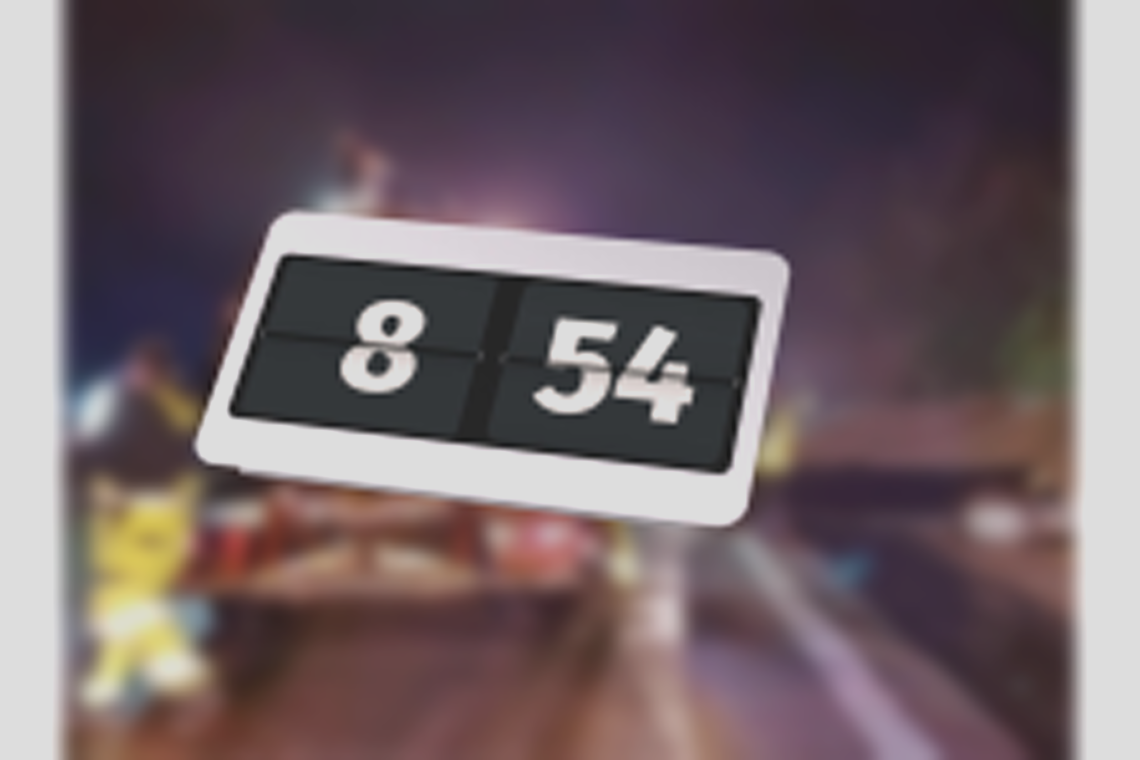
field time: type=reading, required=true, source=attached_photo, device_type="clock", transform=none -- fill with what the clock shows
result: 8:54
